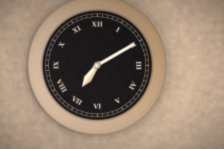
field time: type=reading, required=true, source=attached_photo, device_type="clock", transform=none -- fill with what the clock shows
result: 7:10
